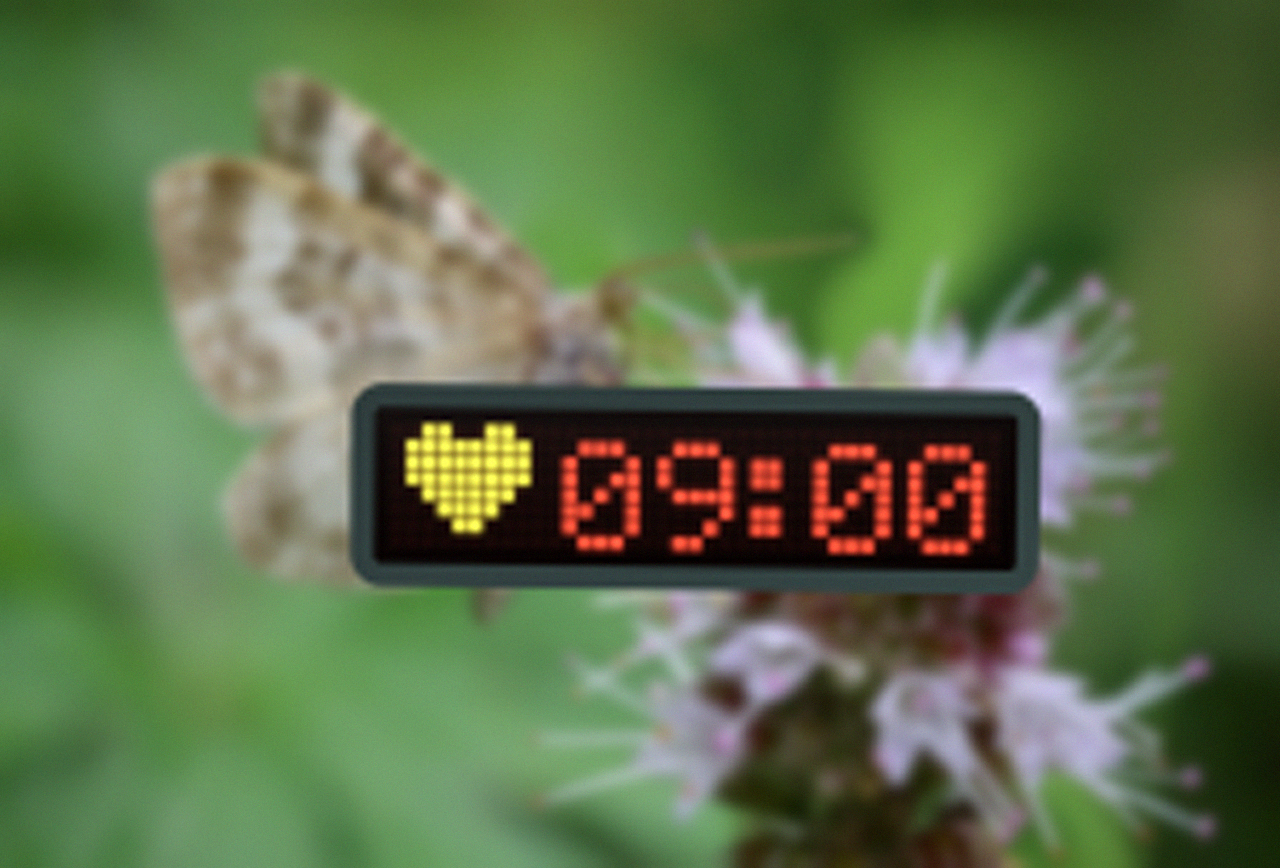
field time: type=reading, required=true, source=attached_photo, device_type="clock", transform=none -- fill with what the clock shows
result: 9:00
